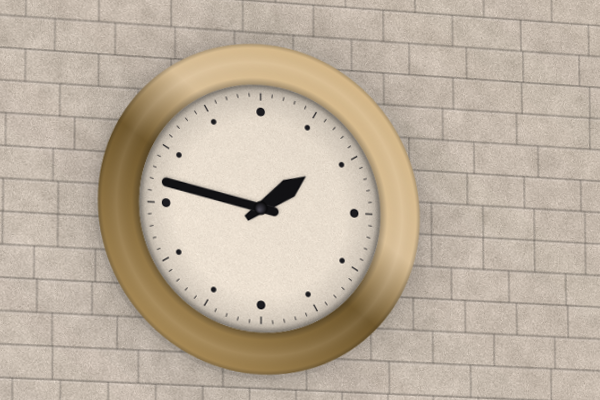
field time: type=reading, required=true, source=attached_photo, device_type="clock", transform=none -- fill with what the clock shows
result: 1:47
